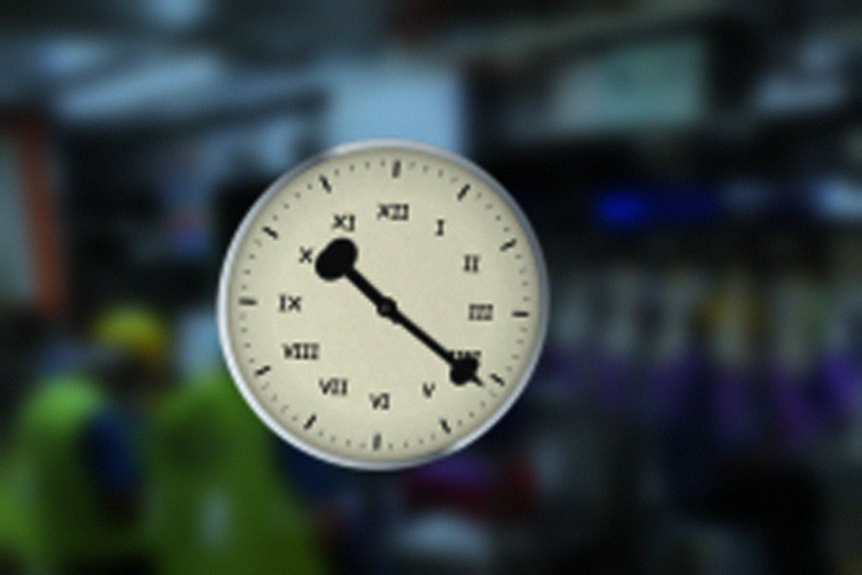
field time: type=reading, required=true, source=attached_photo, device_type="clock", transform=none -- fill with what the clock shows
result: 10:21
